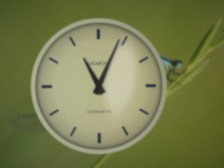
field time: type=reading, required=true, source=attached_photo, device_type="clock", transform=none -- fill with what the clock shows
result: 11:04
